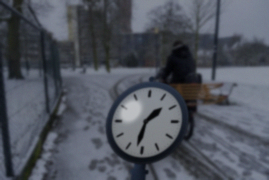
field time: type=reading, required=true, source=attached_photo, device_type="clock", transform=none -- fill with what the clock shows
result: 1:32
